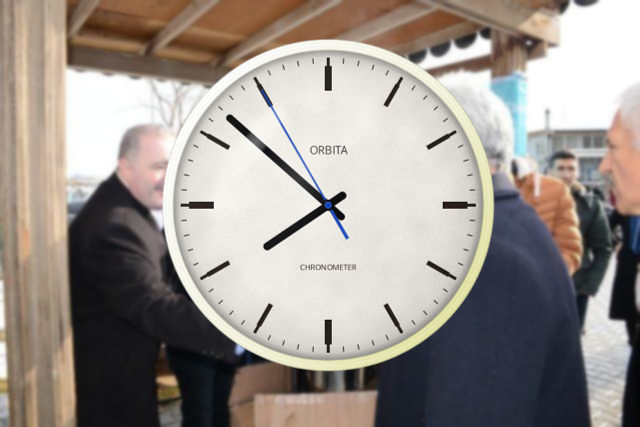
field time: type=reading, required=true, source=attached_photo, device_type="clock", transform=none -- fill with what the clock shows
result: 7:51:55
